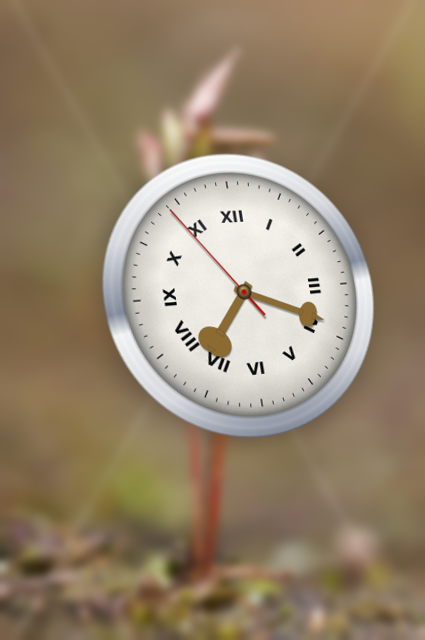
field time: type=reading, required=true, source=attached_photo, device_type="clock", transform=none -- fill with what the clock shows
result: 7:18:54
